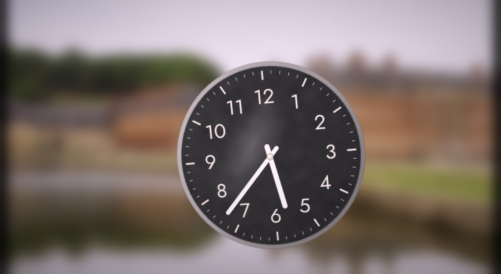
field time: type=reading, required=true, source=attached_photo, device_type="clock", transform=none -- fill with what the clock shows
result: 5:37
